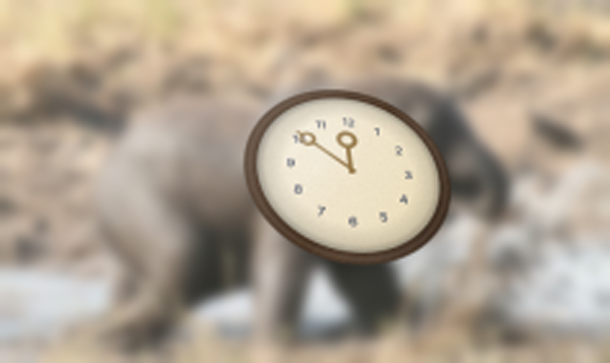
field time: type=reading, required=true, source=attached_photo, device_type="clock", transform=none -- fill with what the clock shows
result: 11:51
